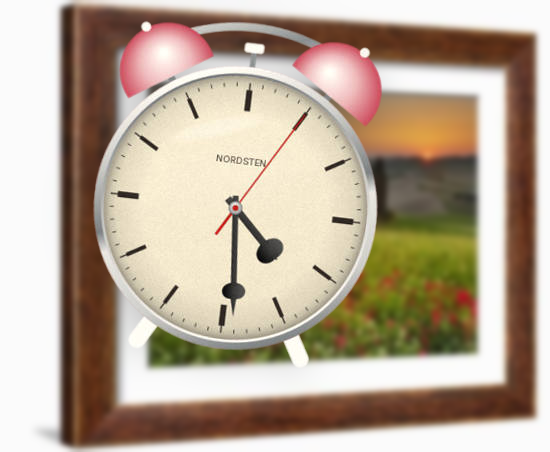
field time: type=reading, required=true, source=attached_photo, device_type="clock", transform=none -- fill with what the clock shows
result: 4:29:05
